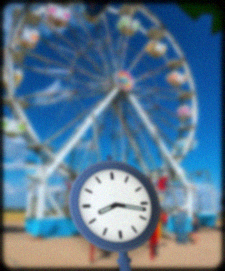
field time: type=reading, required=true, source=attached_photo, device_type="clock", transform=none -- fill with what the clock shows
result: 8:17
